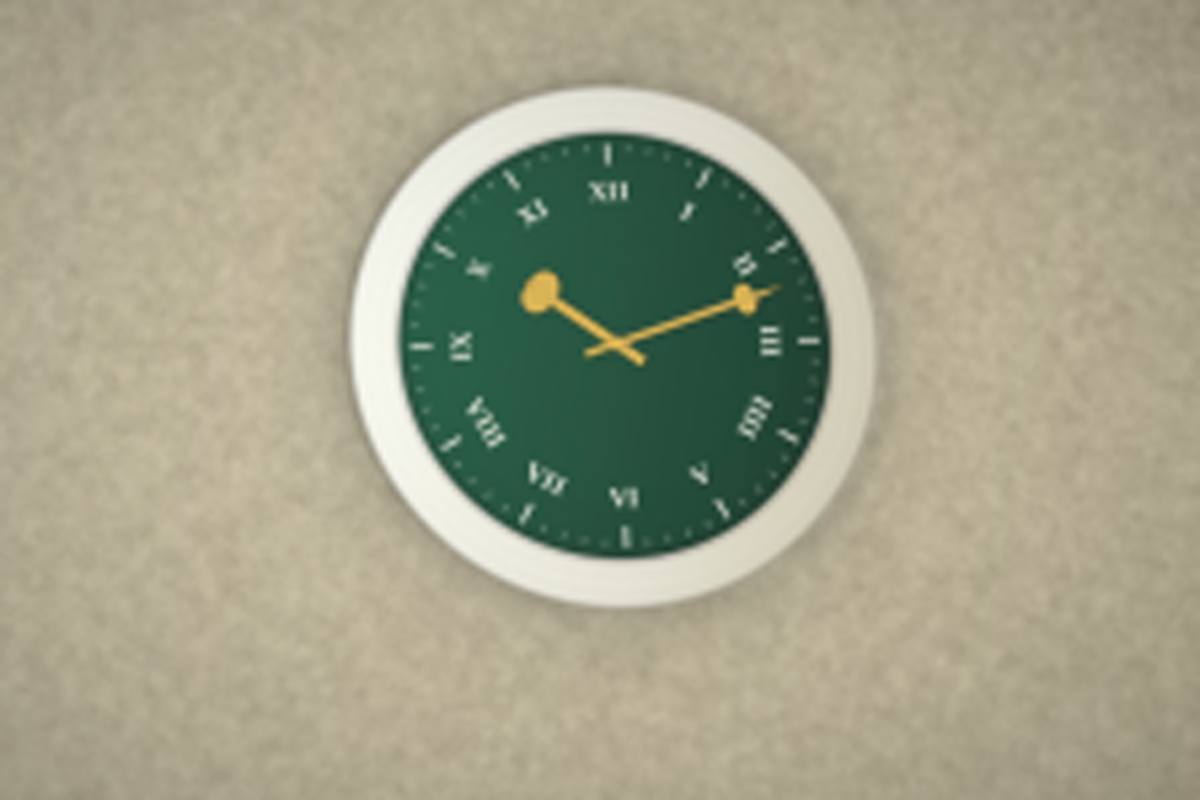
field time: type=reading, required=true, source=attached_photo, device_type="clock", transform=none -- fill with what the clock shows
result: 10:12
